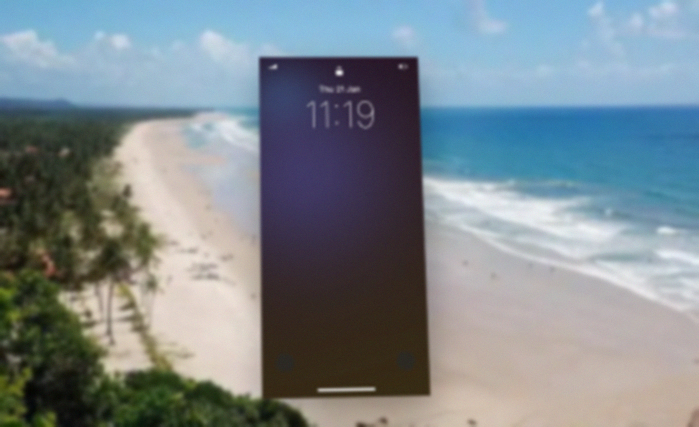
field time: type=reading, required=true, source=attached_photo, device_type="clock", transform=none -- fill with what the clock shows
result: 11:19
